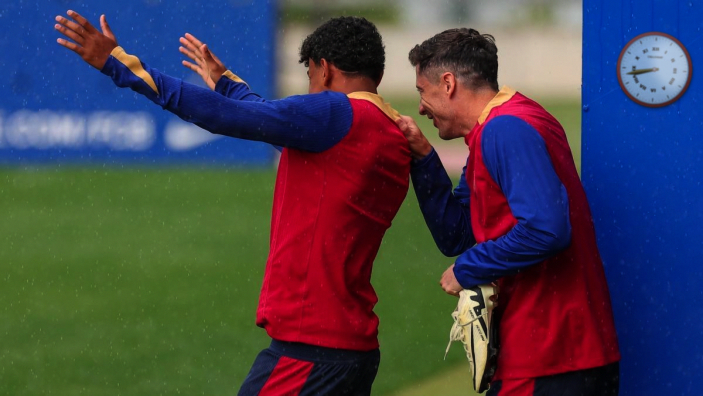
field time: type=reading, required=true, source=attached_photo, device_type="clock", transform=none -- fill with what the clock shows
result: 8:43
